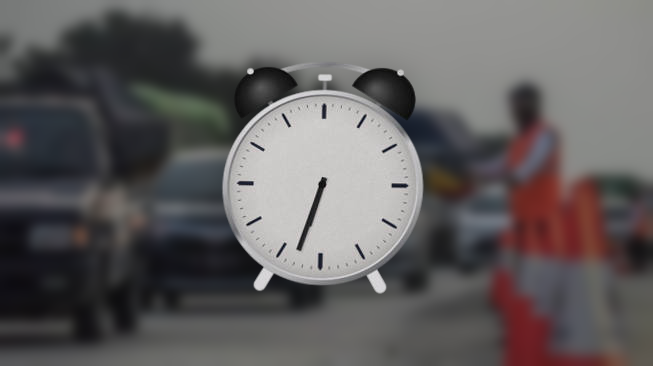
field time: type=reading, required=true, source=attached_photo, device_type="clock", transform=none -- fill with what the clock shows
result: 6:33
